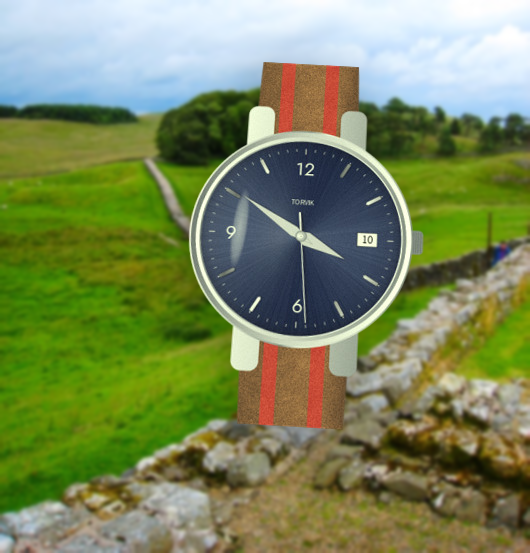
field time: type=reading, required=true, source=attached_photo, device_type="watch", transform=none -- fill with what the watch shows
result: 3:50:29
